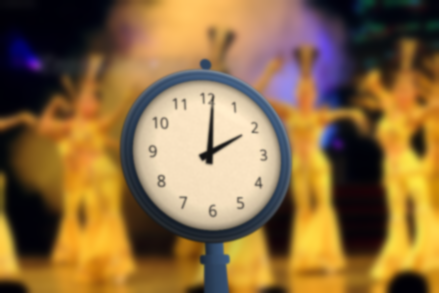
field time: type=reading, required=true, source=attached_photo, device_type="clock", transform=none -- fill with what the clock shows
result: 2:01
